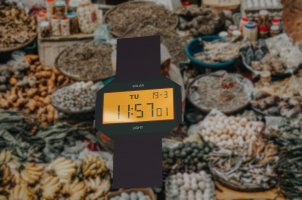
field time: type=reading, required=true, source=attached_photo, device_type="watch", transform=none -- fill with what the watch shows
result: 11:57:01
